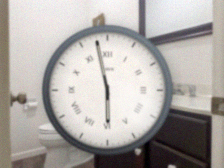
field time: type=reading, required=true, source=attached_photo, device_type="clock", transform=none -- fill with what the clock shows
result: 5:58
